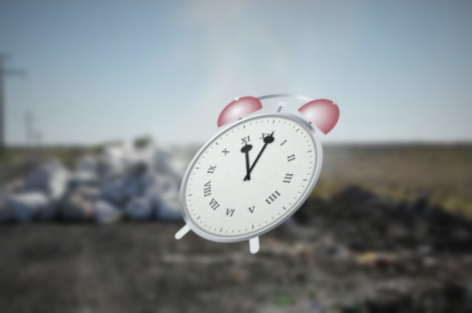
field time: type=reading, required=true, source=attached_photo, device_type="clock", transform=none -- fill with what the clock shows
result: 11:01
